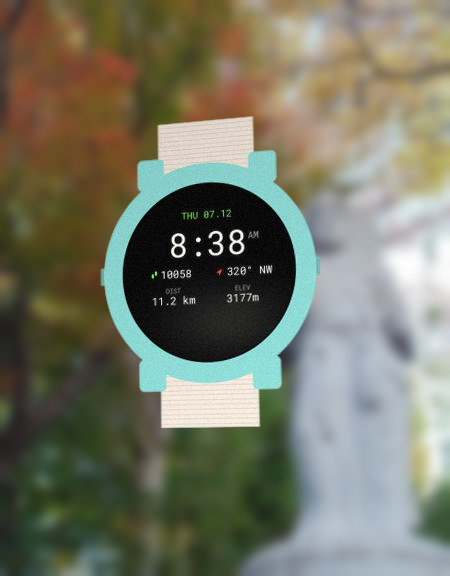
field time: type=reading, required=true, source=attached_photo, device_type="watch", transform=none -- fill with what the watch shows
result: 8:38
